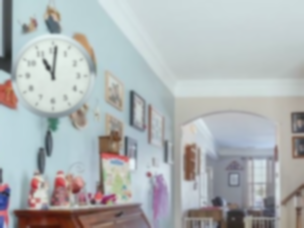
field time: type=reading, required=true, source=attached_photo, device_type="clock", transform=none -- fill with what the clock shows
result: 11:01
